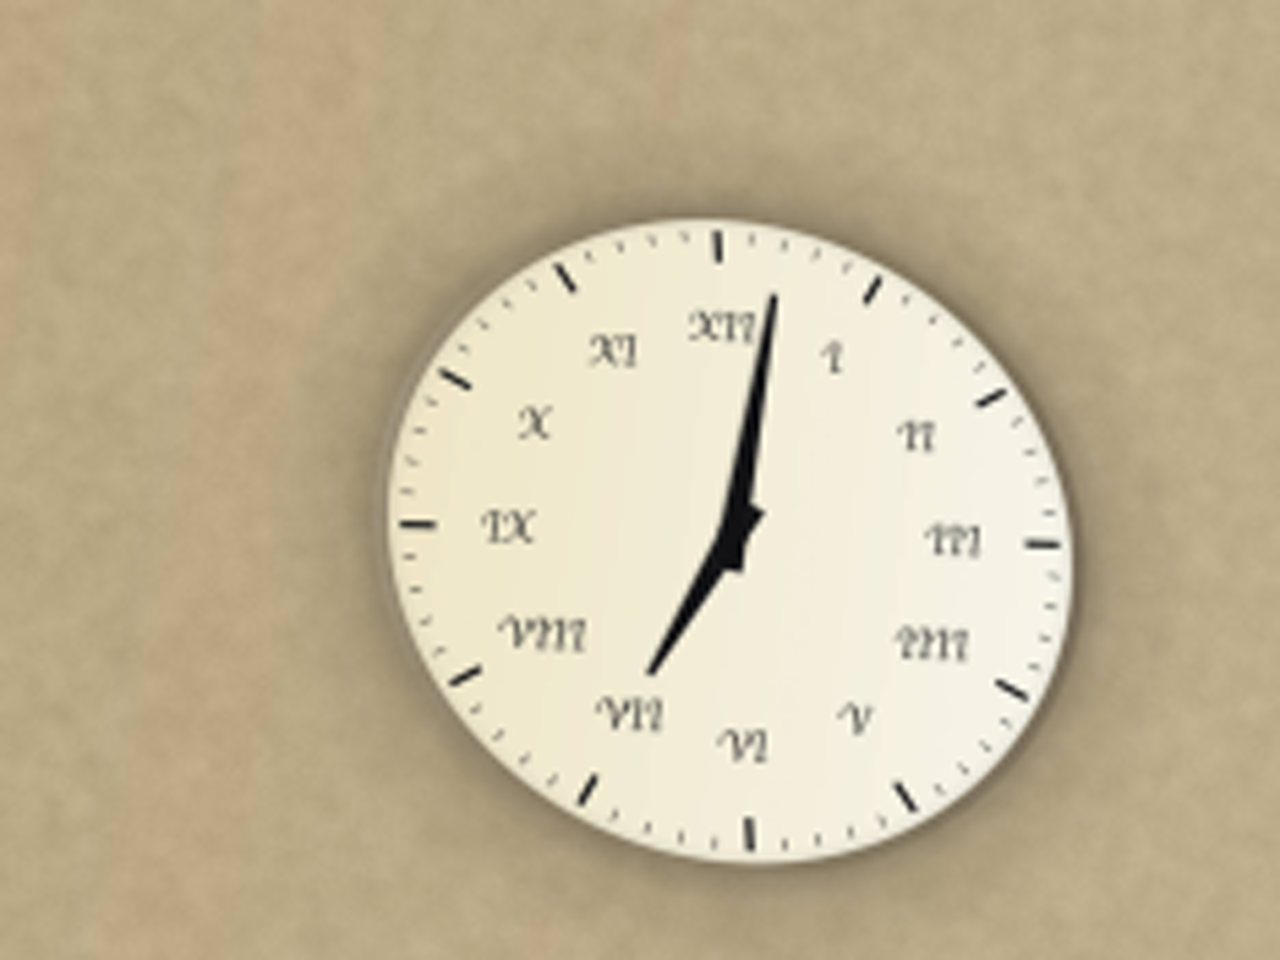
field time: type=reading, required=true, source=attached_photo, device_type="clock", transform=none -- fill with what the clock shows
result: 7:02
